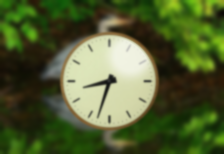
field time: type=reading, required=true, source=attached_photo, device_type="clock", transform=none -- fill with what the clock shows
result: 8:33
